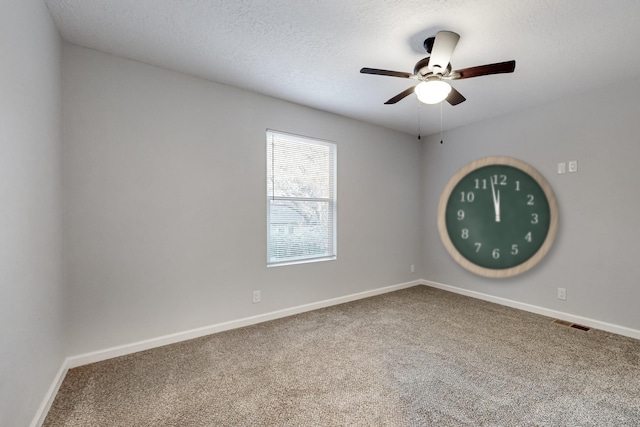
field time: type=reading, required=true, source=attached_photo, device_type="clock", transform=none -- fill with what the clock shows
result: 11:58
